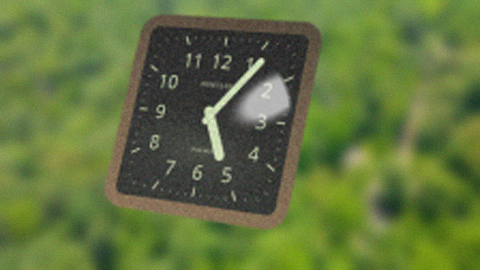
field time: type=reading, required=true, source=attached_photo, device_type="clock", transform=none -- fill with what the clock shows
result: 5:06
